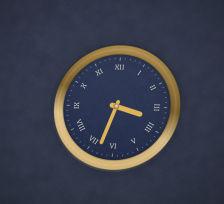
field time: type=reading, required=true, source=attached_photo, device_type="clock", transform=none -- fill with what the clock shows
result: 3:33
